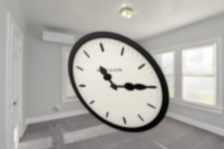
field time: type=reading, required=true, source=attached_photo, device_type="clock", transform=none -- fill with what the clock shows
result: 11:15
